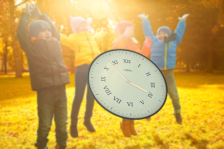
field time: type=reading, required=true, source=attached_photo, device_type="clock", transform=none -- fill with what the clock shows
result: 3:53
